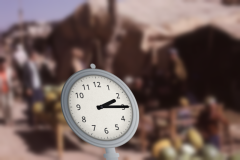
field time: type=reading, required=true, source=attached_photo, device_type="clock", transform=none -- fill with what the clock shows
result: 2:15
